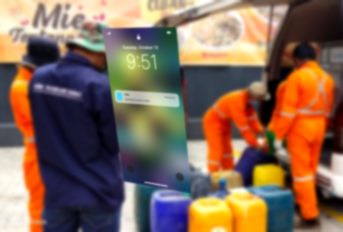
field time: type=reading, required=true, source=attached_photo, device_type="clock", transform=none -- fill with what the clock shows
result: 9:51
